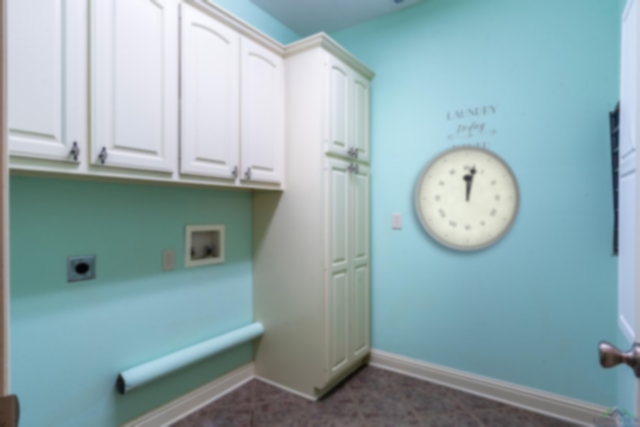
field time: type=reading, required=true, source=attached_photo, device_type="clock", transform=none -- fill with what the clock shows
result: 12:02
